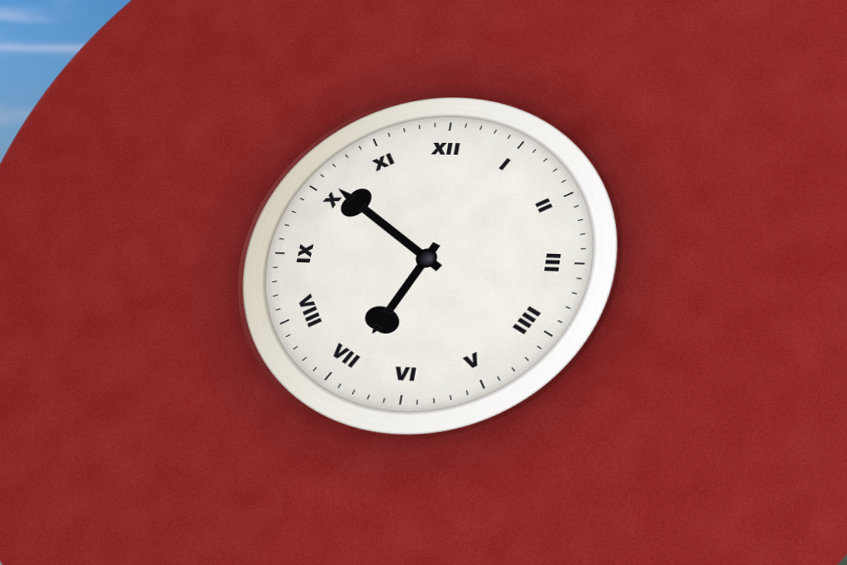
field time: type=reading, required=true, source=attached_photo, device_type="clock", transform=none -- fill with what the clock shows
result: 6:51
